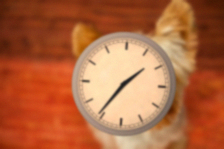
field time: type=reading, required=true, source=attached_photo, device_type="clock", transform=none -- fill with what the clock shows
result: 1:36
